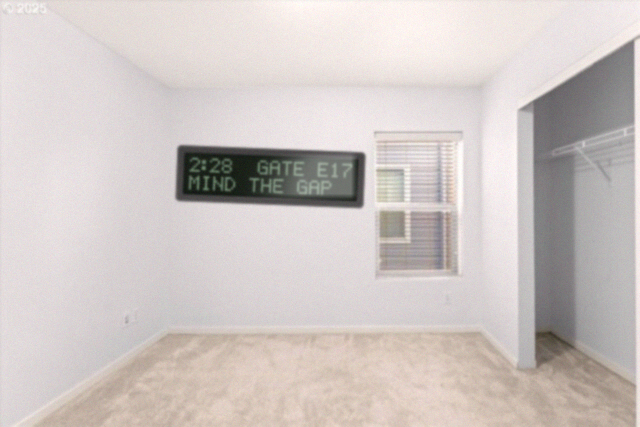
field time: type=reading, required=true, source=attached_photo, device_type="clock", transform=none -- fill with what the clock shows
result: 2:28
